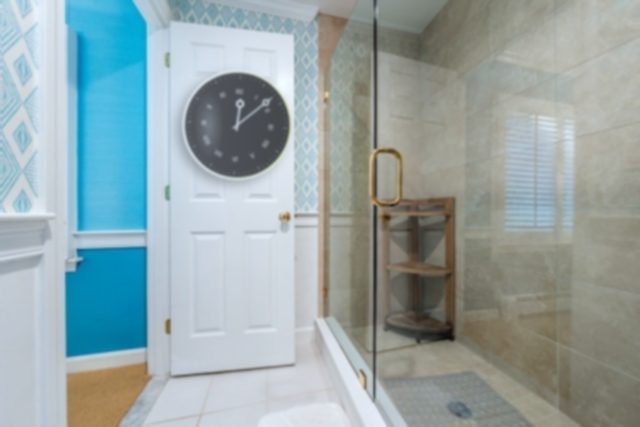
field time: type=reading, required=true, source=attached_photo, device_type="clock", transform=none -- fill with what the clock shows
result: 12:08
